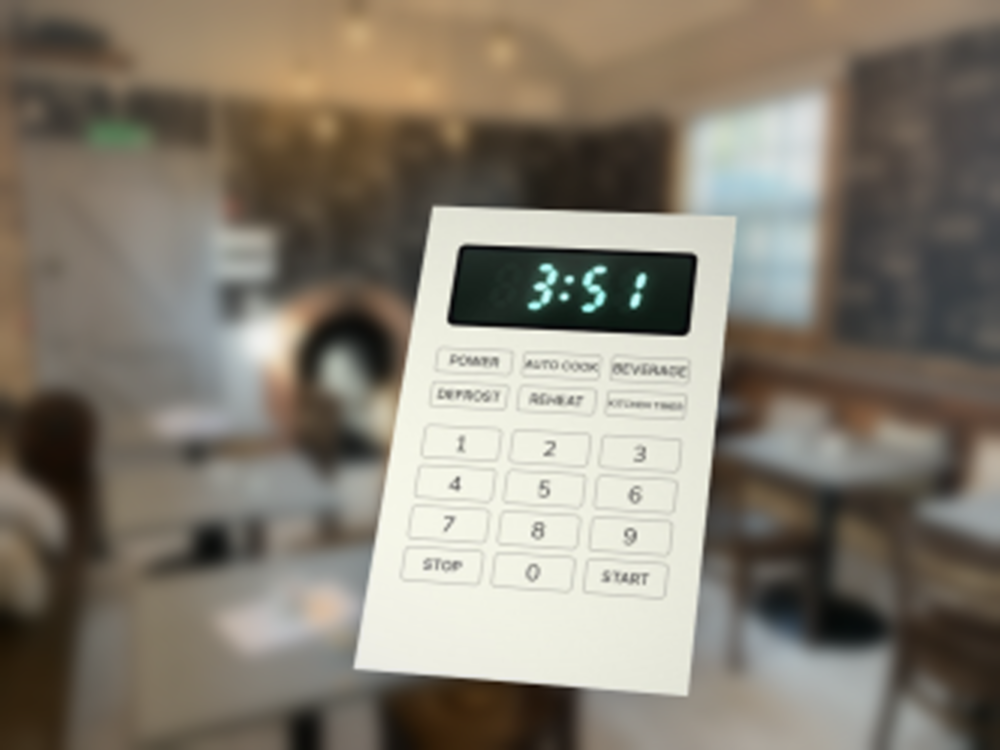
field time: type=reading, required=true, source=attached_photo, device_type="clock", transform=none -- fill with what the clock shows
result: 3:51
